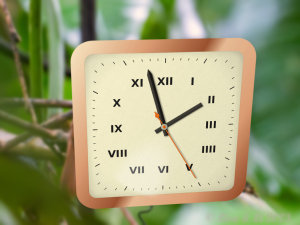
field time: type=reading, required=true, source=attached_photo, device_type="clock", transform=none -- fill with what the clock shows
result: 1:57:25
